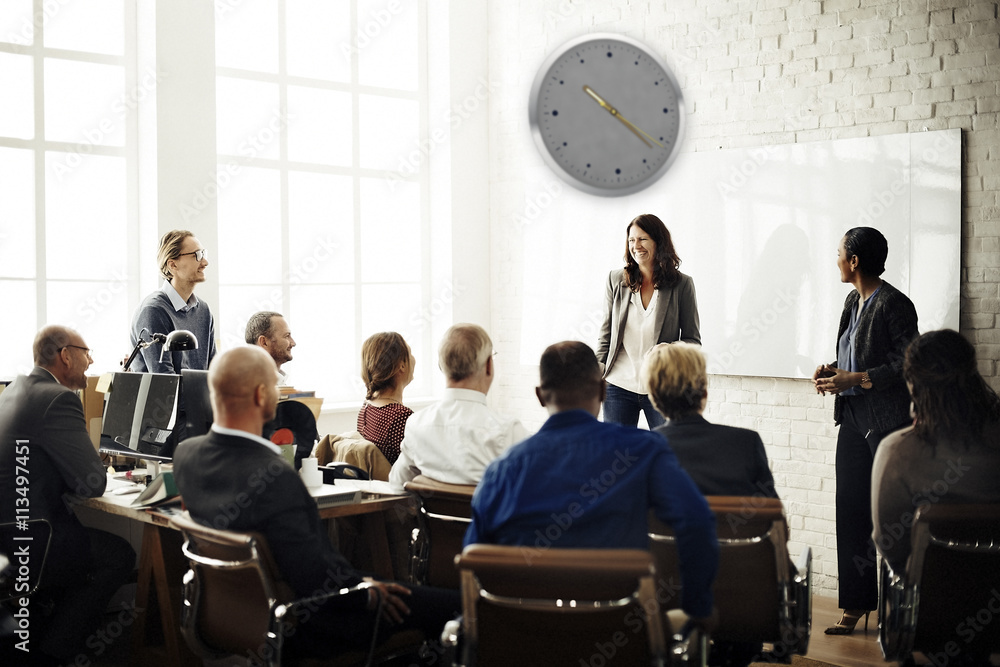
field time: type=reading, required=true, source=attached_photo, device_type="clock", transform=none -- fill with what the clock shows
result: 10:22:21
